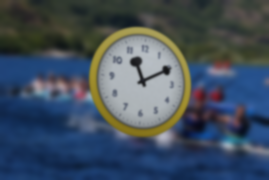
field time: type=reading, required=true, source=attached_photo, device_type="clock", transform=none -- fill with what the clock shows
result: 11:10
